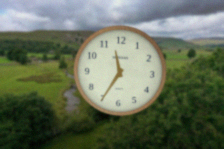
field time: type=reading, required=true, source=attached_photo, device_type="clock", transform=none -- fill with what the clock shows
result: 11:35
